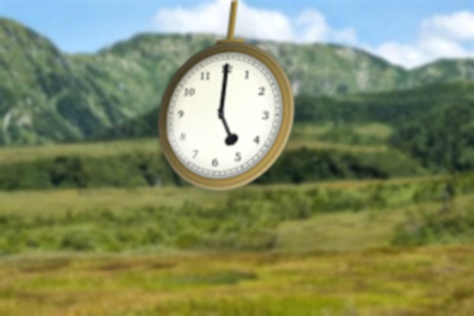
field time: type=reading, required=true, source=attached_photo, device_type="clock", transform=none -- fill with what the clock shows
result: 5:00
